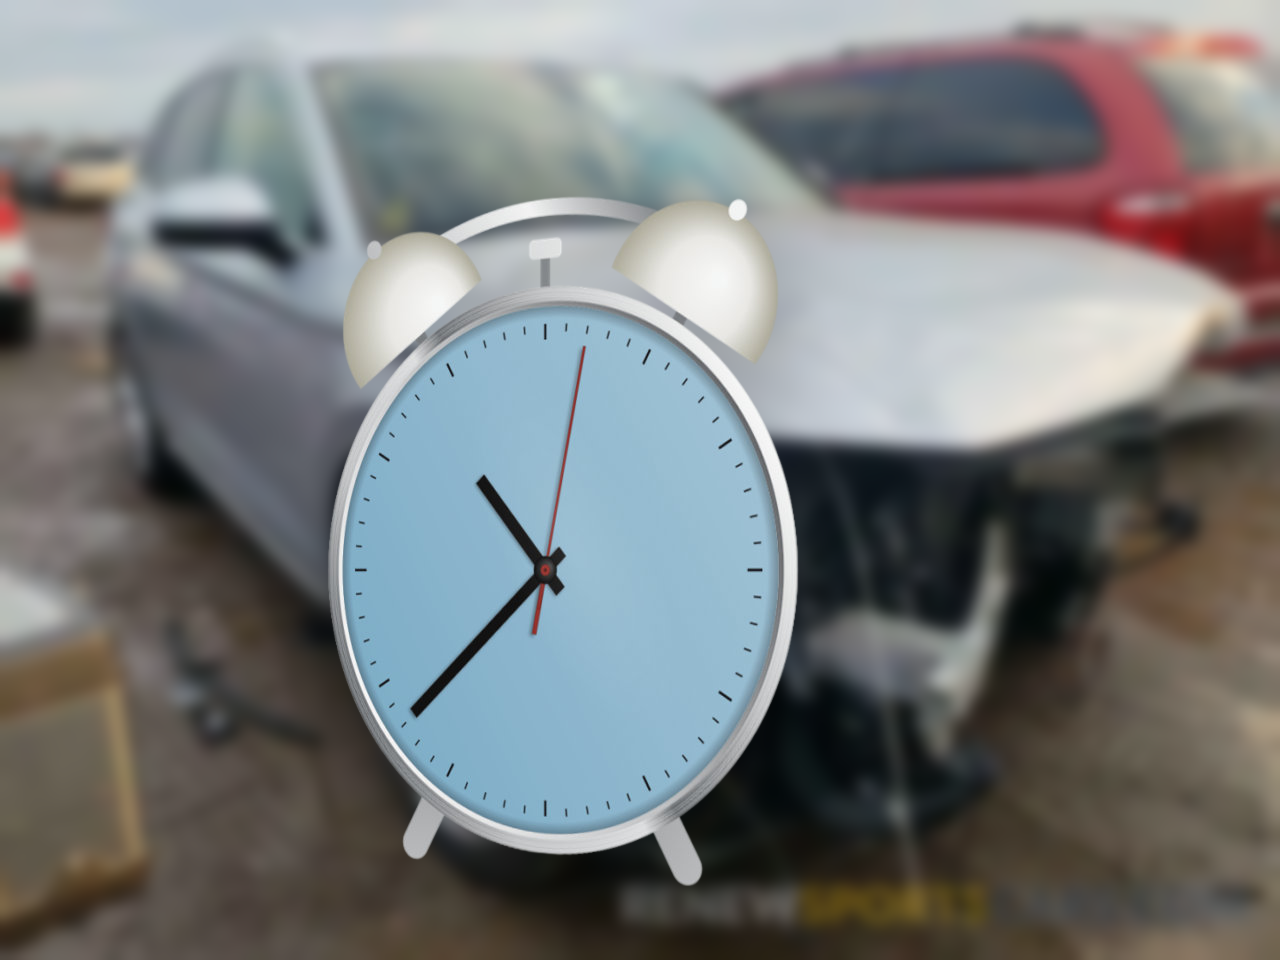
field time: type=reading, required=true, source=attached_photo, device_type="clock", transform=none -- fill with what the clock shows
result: 10:38:02
